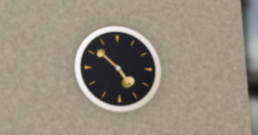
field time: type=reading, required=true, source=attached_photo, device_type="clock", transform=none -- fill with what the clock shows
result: 4:52
